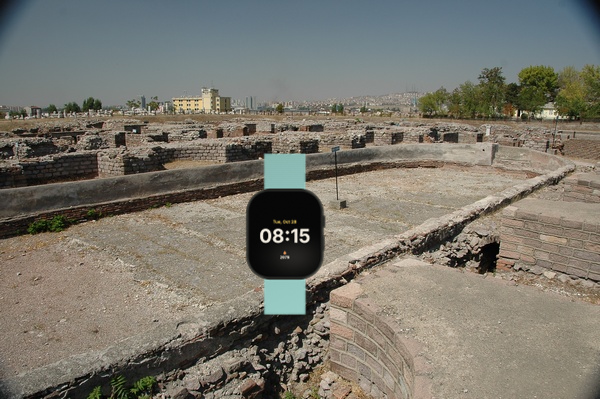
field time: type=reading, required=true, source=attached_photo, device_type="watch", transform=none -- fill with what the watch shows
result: 8:15
